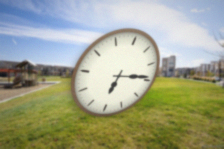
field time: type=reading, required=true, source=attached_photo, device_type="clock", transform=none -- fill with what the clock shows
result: 6:14
